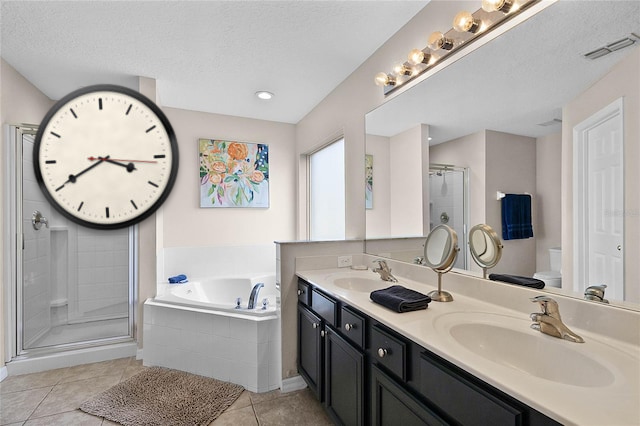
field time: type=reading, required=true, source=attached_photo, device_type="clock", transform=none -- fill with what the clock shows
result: 3:40:16
